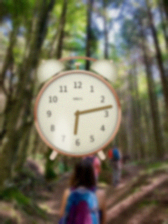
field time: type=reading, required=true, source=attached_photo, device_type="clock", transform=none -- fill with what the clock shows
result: 6:13
